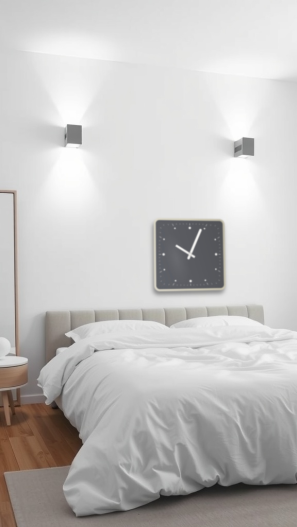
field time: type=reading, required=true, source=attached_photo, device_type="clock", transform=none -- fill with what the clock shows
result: 10:04
